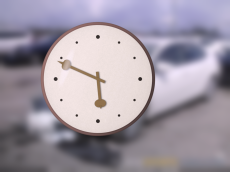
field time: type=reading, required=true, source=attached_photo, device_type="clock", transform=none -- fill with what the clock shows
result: 5:49
